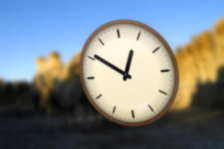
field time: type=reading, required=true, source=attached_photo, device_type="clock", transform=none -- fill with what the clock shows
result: 12:51
